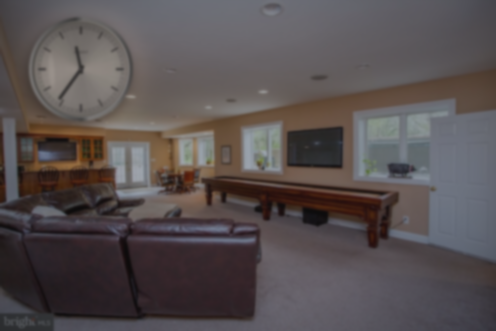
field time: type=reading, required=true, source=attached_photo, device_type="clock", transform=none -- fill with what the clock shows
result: 11:36
